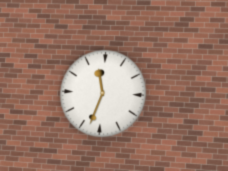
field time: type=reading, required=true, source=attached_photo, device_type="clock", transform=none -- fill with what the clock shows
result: 11:33
